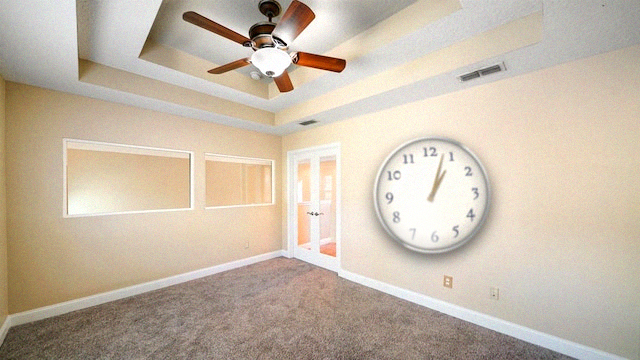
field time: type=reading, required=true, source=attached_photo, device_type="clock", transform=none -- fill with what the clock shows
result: 1:03
